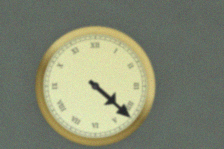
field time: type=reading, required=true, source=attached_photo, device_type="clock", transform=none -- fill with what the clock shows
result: 4:22
